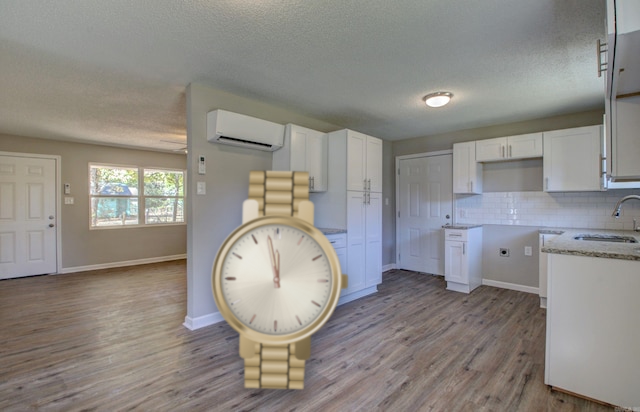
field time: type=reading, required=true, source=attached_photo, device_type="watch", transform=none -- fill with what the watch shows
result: 11:58
